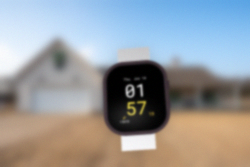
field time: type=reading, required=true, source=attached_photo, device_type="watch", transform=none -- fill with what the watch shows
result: 1:57
